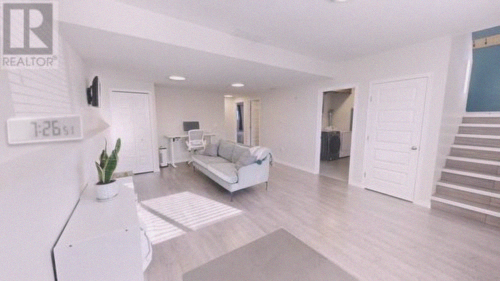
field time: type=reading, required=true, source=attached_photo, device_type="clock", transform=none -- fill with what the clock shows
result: 7:26
